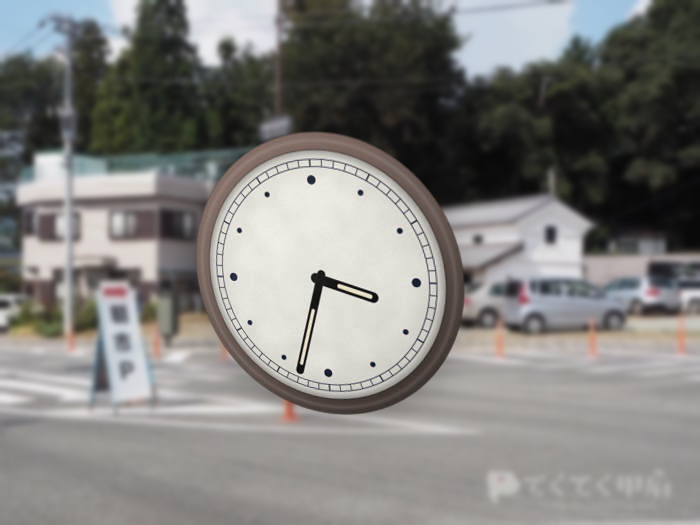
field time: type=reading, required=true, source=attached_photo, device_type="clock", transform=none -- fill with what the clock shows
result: 3:33
